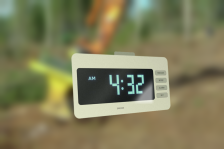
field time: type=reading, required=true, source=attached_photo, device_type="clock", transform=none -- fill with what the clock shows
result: 4:32
